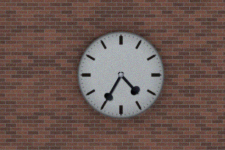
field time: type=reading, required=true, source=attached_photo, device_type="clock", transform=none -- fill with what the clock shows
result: 4:35
